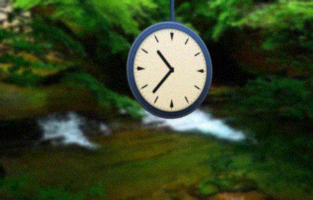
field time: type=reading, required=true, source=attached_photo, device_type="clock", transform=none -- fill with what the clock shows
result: 10:37
